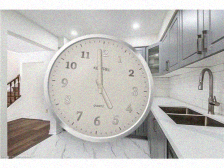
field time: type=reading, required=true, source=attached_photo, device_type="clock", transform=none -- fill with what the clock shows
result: 4:59
